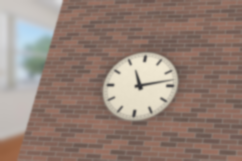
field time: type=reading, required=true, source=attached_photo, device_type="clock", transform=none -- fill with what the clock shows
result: 11:13
